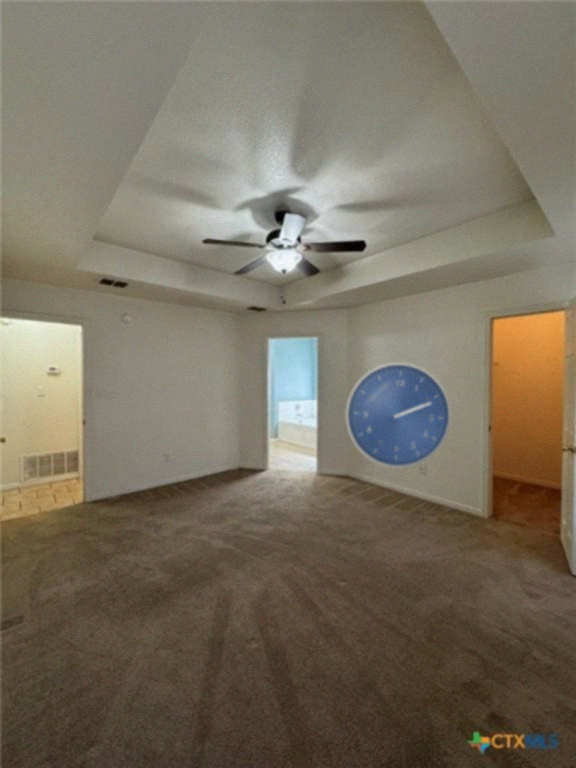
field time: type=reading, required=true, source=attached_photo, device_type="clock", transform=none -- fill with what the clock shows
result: 2:11
